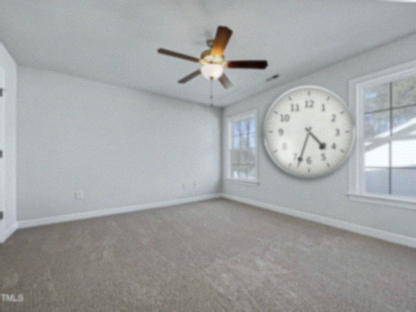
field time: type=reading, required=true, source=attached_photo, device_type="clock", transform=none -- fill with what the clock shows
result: 4:33
